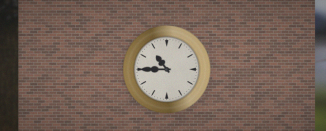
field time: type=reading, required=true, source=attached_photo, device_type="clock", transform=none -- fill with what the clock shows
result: 10:45
